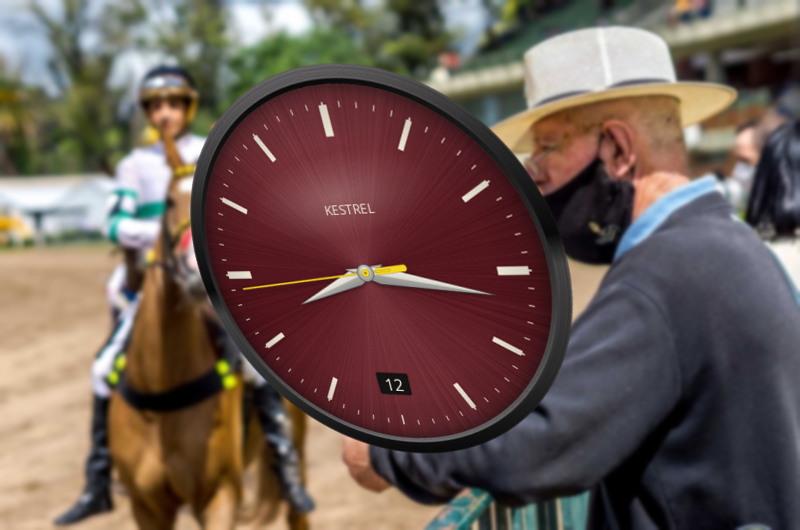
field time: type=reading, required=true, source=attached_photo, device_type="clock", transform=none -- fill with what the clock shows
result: 8:16:44
